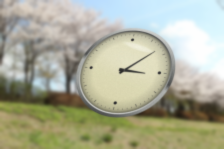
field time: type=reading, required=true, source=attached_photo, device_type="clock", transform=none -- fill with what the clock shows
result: 3:08
